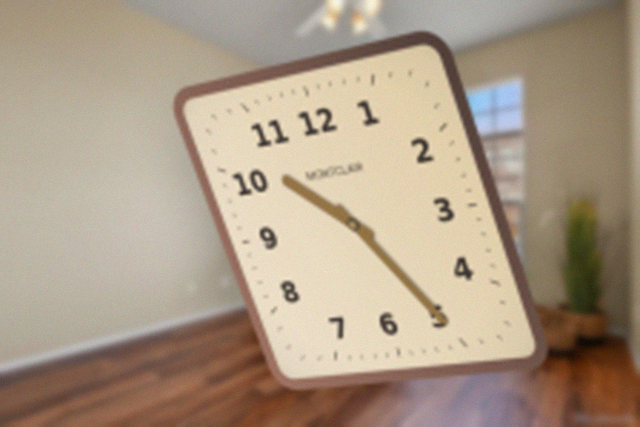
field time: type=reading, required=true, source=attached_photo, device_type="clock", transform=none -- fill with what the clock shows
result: 10:25
